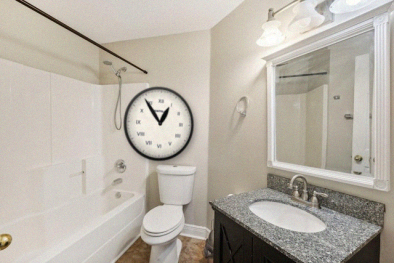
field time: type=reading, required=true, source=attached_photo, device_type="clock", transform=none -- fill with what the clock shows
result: 12:54
